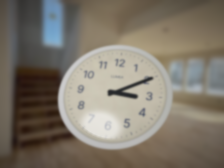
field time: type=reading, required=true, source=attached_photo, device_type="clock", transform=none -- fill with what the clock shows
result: 3:10
